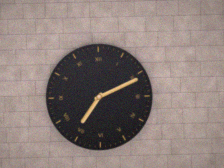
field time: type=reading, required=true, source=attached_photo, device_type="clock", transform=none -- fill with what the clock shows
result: 7:11
